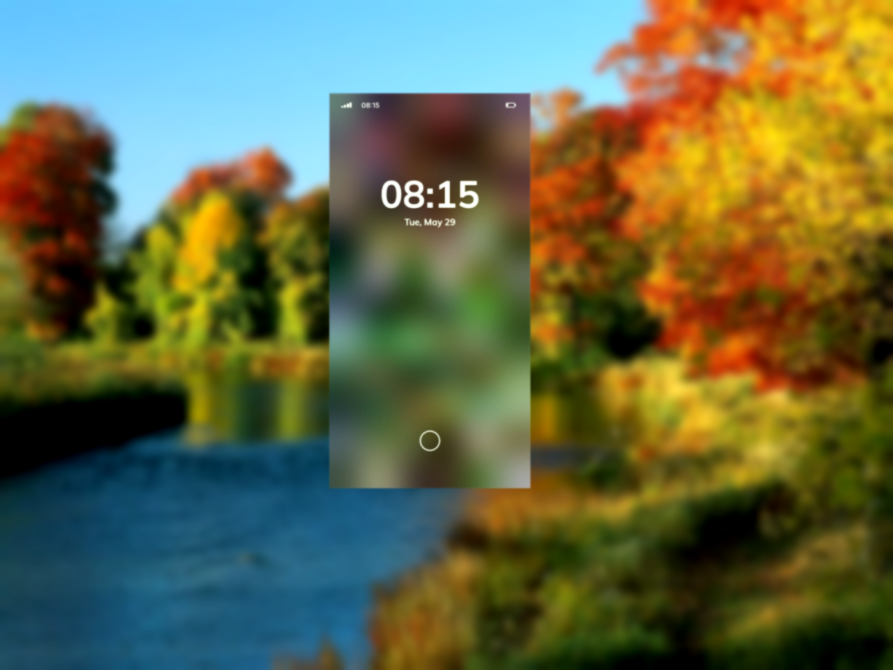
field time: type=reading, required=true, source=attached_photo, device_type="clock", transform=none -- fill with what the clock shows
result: 8:15
